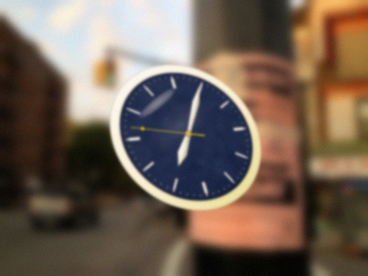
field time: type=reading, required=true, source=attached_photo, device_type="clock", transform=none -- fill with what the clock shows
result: 7:04:47
